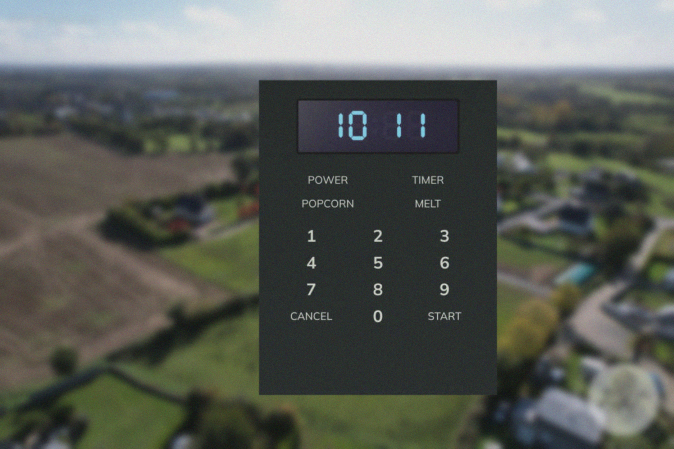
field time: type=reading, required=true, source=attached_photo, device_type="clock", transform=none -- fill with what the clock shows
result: 10:11
